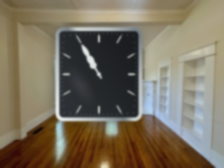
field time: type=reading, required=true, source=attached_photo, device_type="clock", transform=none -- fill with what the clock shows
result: 10:55
